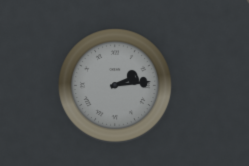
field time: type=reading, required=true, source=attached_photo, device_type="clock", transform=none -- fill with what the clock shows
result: 2:14
